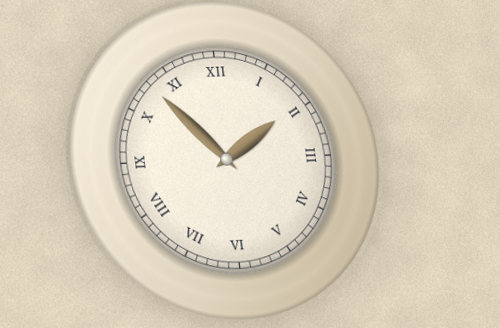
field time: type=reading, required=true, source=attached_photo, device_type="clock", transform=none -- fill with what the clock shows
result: 1:53
